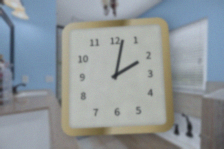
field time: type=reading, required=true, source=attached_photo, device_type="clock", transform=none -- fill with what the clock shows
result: 2:02
